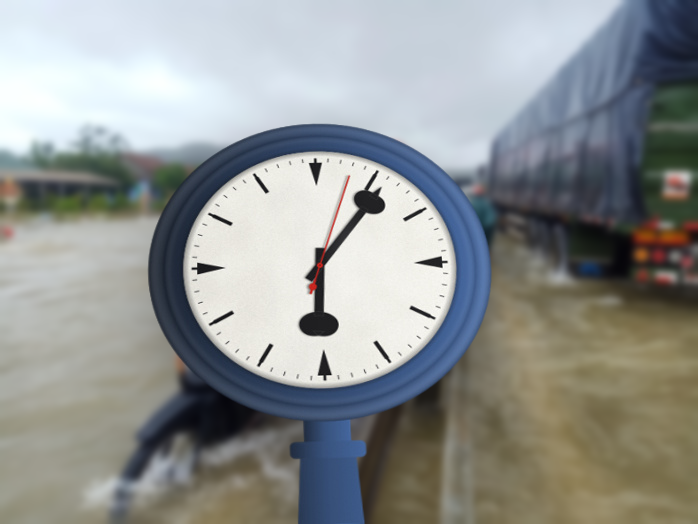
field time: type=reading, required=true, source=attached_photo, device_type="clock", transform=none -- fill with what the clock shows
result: 6:06:03
